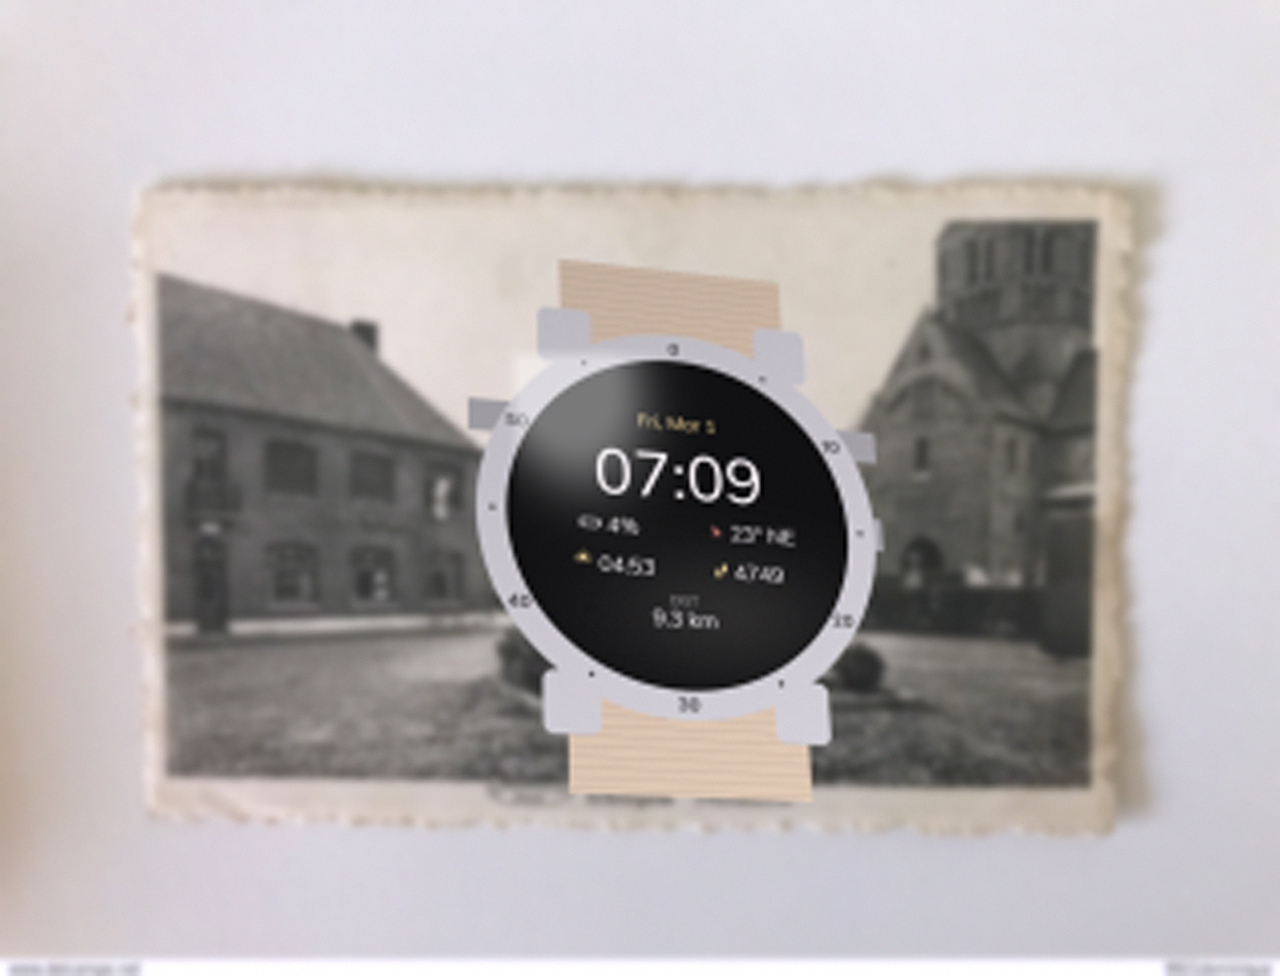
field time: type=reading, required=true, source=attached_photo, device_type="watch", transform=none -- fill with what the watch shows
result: 7:09
